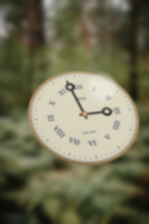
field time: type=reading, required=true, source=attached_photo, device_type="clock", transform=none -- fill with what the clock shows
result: 2:58
